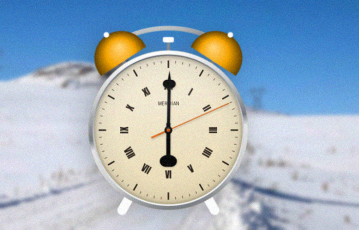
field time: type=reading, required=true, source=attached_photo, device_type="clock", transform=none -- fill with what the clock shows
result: 6:00:11
